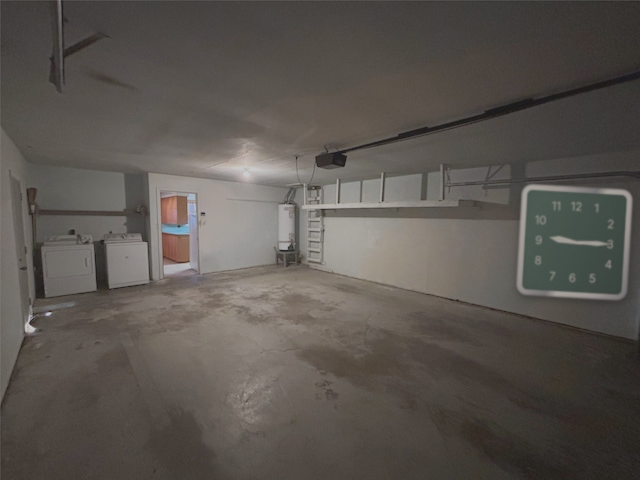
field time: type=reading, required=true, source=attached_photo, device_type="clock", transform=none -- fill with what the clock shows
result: 9:15
